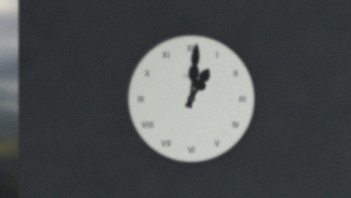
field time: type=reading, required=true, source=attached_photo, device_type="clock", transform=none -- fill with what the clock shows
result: 1:01
